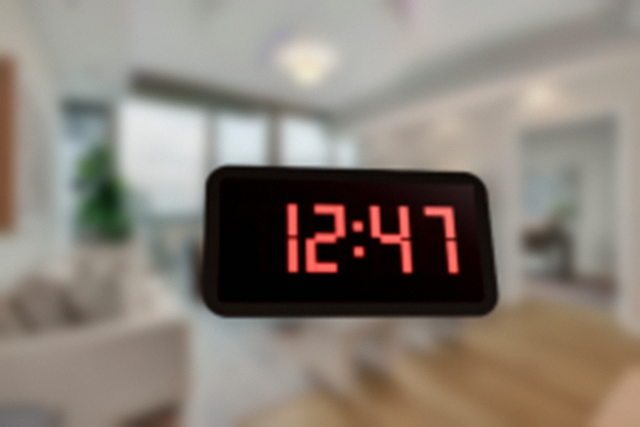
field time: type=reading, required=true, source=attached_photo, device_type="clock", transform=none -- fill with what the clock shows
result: 12:47
